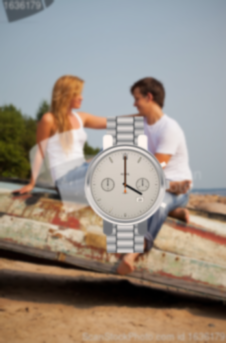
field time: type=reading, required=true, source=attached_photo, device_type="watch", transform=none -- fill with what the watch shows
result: 4:00
